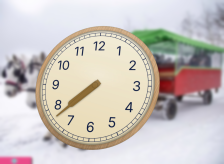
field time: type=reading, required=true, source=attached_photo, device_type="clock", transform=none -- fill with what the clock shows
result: 7:38
